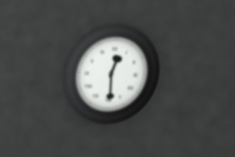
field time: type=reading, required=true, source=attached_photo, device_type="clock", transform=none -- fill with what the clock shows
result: 12:29
